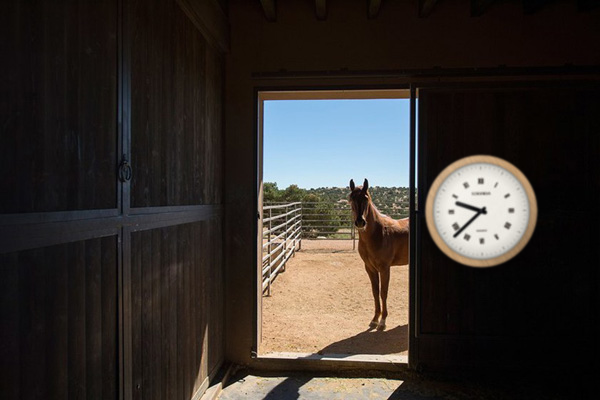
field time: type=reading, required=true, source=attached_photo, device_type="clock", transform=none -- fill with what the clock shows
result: 9:38
